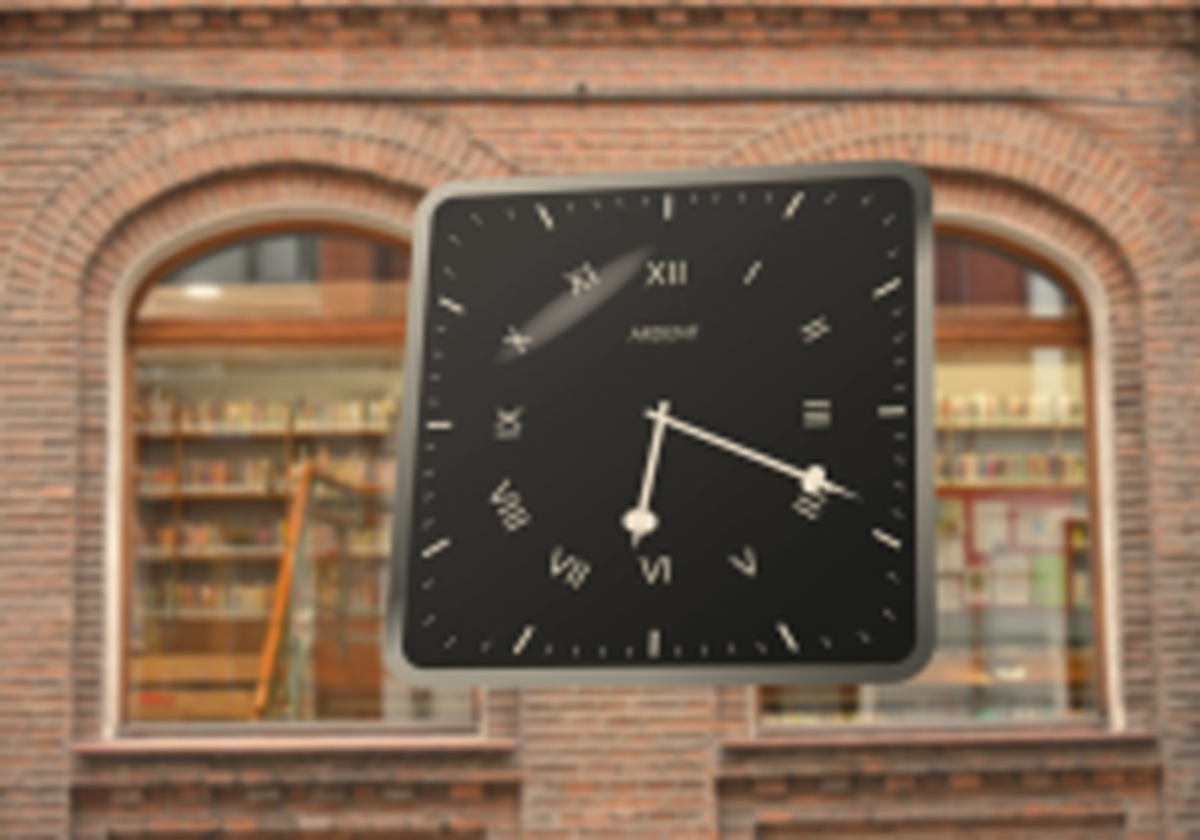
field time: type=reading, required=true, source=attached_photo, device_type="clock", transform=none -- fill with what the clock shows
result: 6:19
